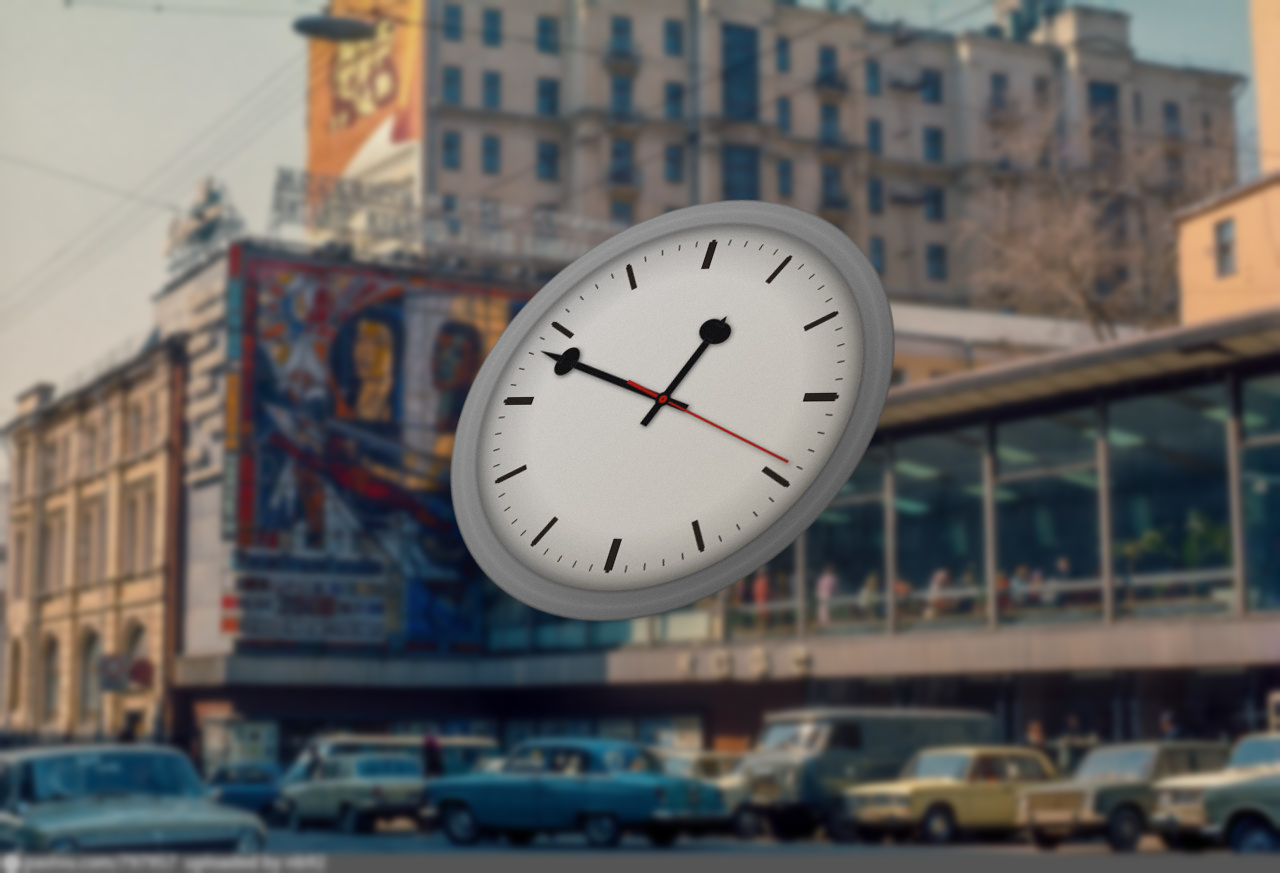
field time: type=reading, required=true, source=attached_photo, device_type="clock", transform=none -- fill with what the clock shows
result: 12:48:19
